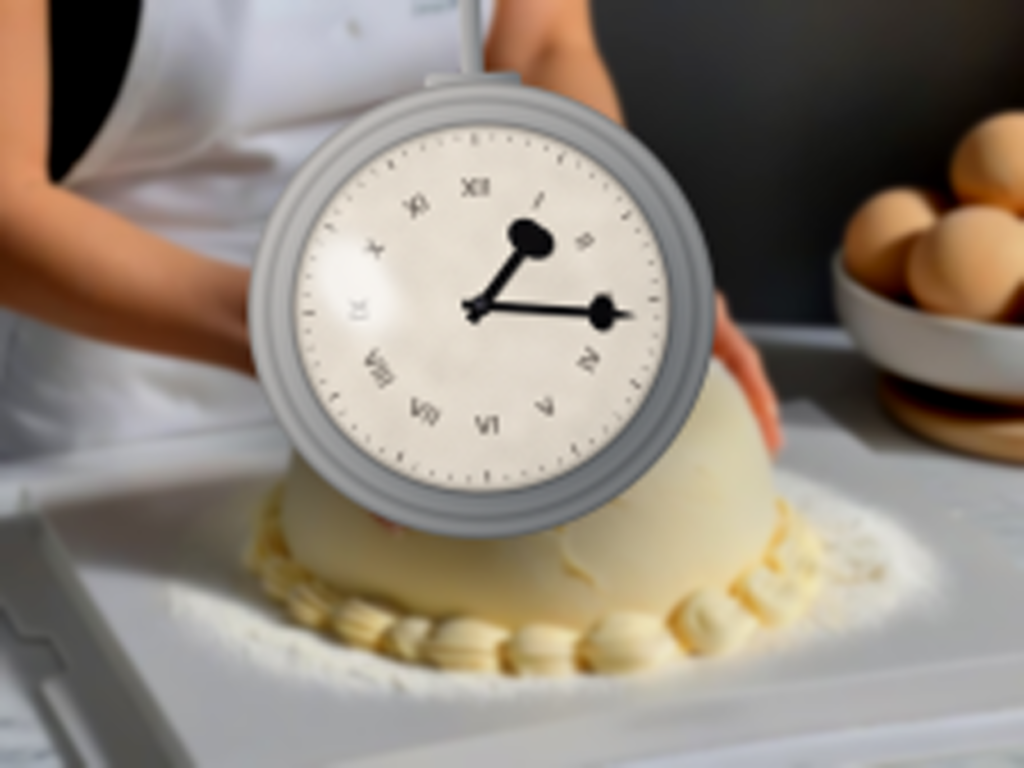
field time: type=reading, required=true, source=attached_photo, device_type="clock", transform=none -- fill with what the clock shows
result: 1:16
